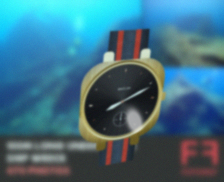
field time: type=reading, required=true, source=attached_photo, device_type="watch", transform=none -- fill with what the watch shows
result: 8:11
